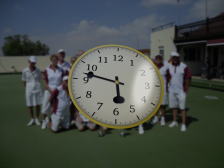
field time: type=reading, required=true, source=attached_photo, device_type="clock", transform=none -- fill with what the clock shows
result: 5:47
